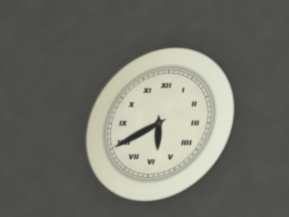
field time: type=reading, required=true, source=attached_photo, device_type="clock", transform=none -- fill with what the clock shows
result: 5:40
